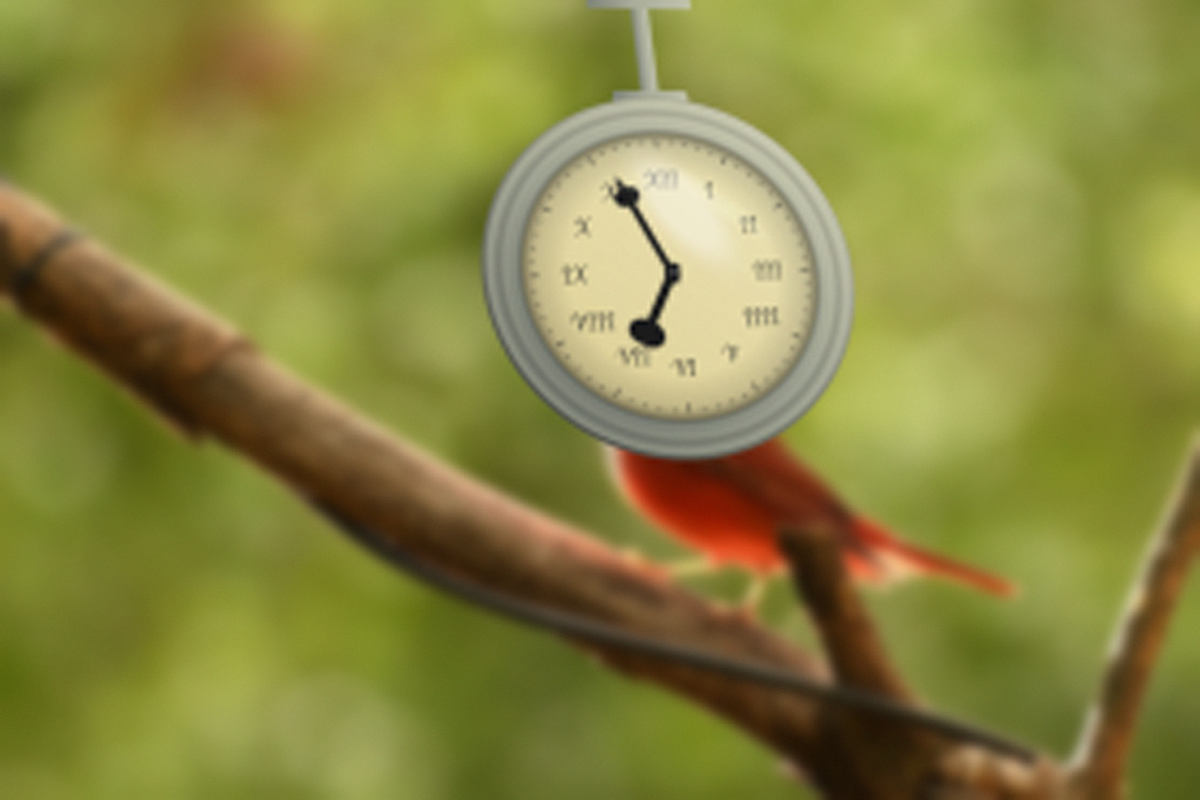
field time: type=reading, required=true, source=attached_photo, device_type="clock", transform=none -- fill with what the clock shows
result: 6:56
